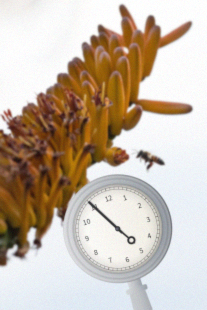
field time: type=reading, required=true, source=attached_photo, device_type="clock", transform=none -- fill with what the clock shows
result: 4:55
